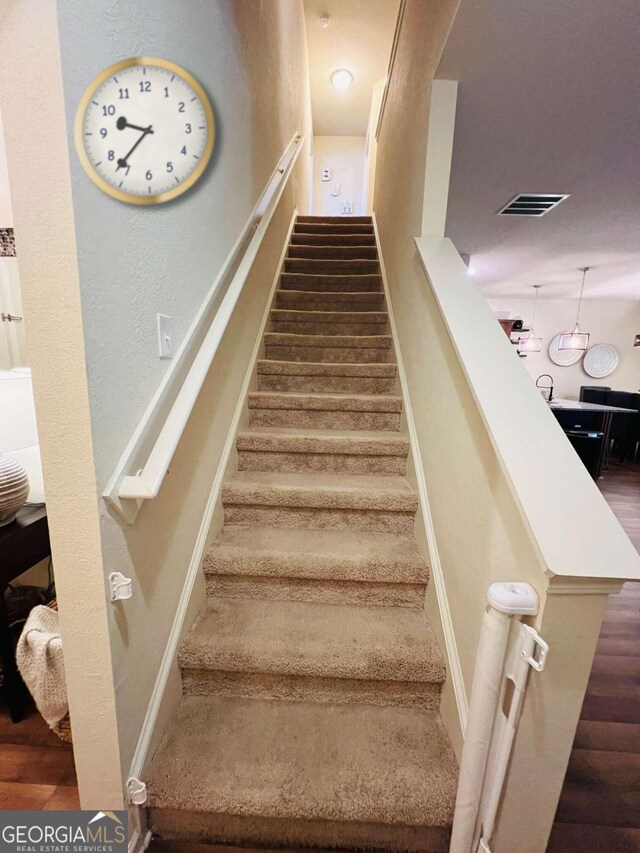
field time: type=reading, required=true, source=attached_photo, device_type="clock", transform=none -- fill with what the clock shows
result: 9:37
